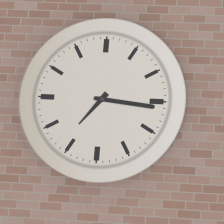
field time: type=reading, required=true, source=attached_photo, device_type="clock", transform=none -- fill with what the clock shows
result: 7:16
